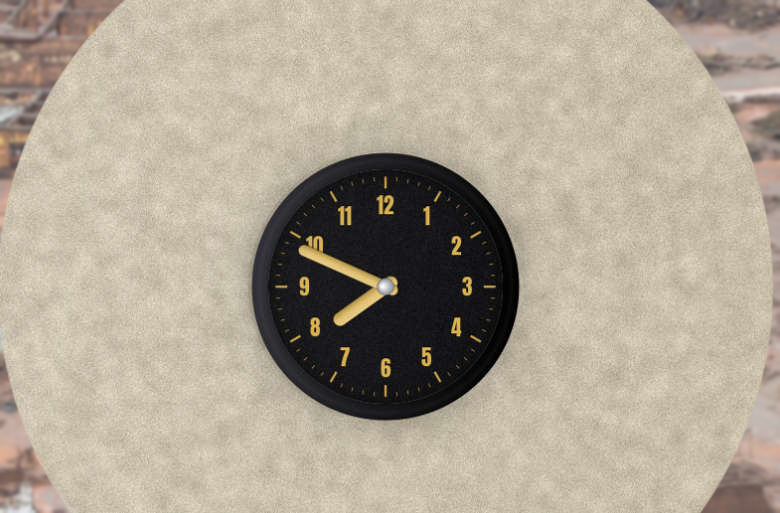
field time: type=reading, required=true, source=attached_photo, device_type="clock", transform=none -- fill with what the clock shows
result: 7:49
